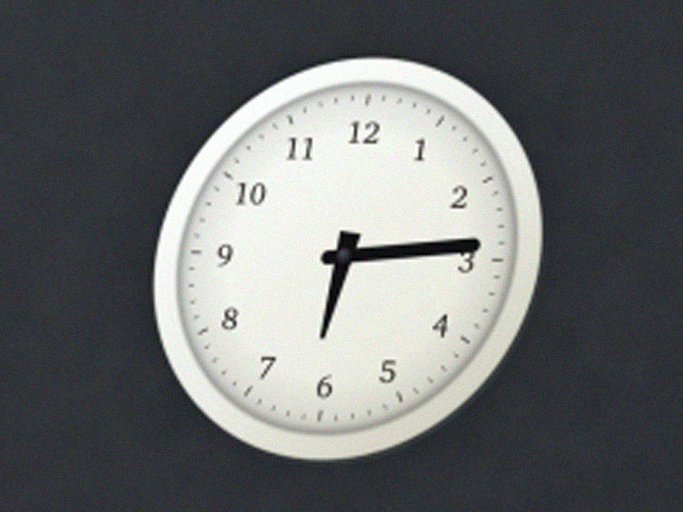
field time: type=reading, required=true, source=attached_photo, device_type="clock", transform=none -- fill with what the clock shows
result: 6:14
